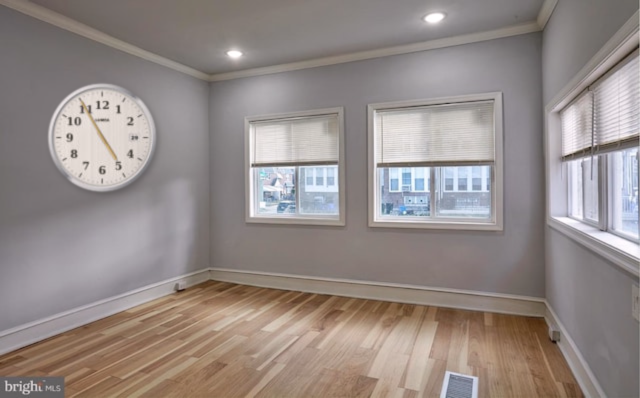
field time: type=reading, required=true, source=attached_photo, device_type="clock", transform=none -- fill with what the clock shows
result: 4:55
